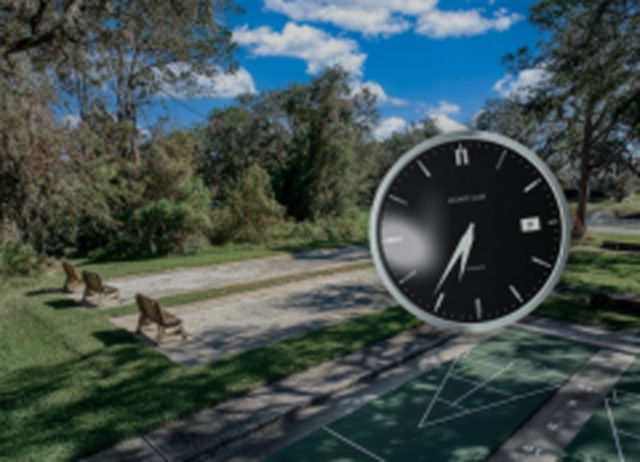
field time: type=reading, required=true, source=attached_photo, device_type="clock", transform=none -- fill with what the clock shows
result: 6:36
